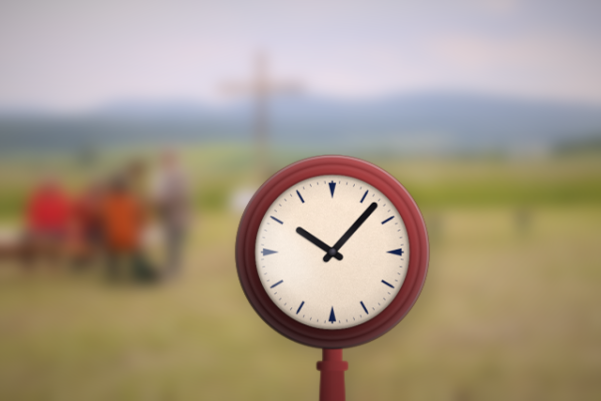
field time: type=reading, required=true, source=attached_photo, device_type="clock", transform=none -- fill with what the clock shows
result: 10:07
